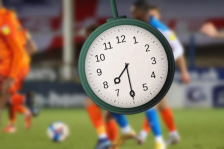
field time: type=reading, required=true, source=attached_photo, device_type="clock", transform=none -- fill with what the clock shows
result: 7:30
